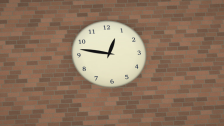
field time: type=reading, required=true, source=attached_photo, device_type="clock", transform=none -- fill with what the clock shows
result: 12:47
